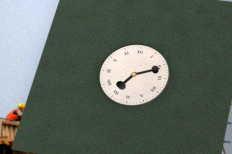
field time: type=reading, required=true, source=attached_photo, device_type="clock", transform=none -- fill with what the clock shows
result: 7:11
